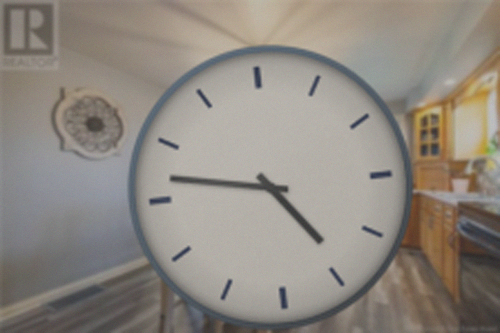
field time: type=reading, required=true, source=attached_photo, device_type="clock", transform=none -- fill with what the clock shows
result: 4:47
